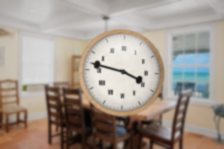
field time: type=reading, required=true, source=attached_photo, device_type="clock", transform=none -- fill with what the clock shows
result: 3:47
